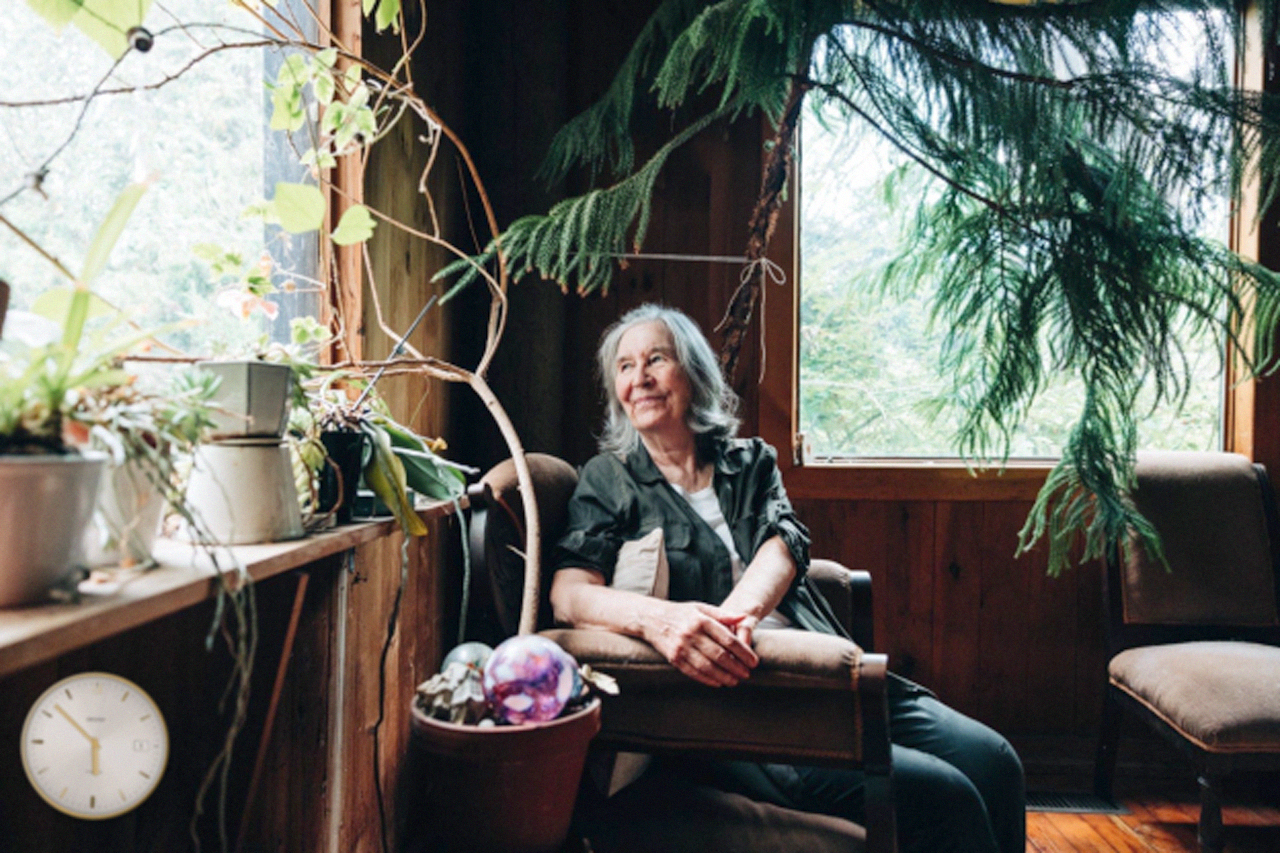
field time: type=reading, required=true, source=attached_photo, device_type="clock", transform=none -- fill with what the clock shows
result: 5:52
